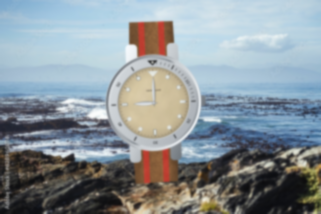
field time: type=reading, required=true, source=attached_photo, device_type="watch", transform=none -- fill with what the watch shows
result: 9:00
